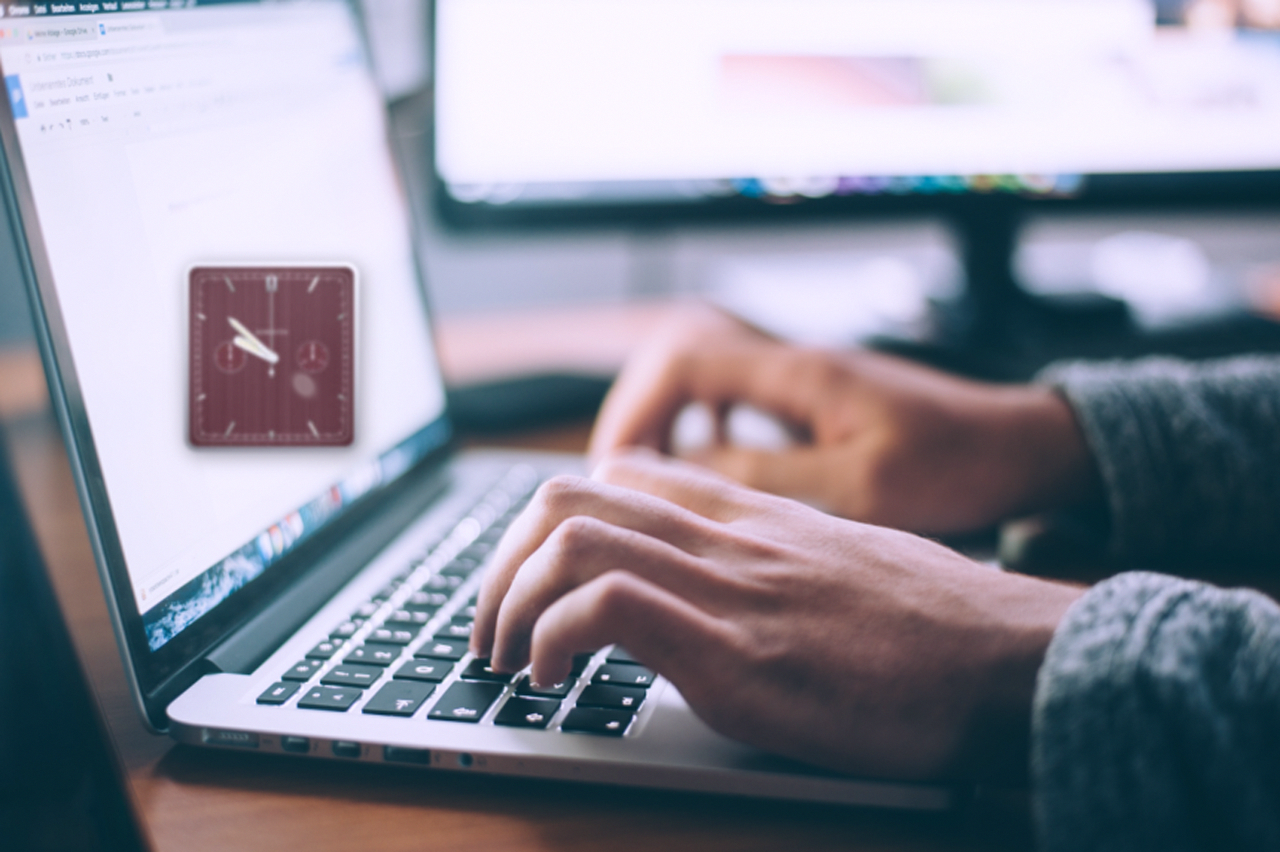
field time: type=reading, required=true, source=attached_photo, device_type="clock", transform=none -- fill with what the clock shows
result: 9:52
